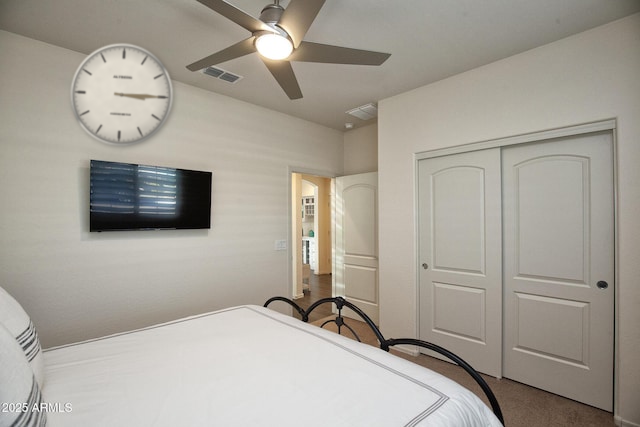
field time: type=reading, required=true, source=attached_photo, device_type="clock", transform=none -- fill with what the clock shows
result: 3:15
